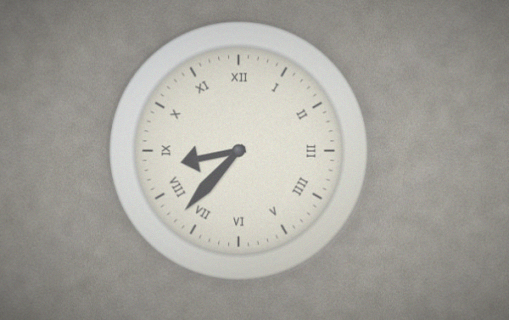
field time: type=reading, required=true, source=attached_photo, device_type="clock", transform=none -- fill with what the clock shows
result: 8:37
